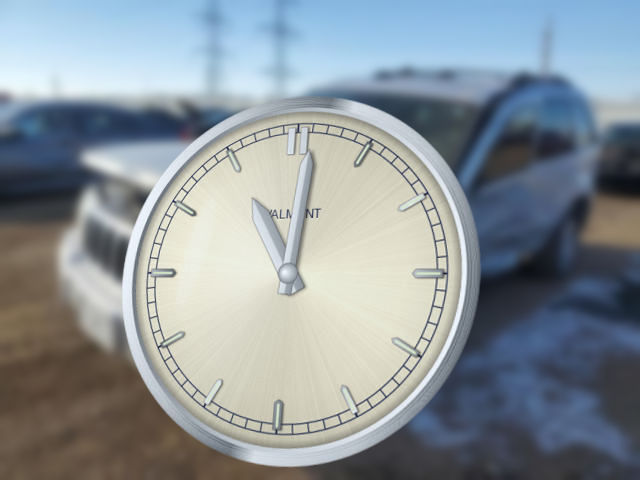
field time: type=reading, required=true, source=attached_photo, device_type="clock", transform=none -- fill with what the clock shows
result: 11:01
